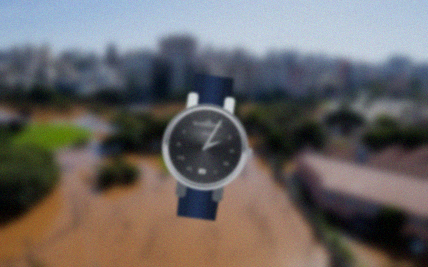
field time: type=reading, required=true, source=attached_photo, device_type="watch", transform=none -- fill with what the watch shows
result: 2:04
